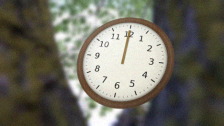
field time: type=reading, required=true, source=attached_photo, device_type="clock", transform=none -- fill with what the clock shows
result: 12:00
